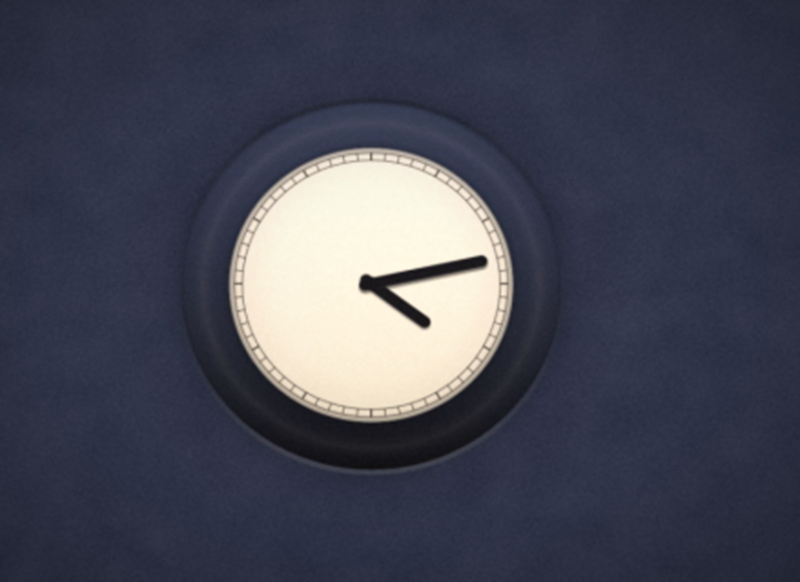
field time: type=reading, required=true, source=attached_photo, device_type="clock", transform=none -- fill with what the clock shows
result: 4:13
